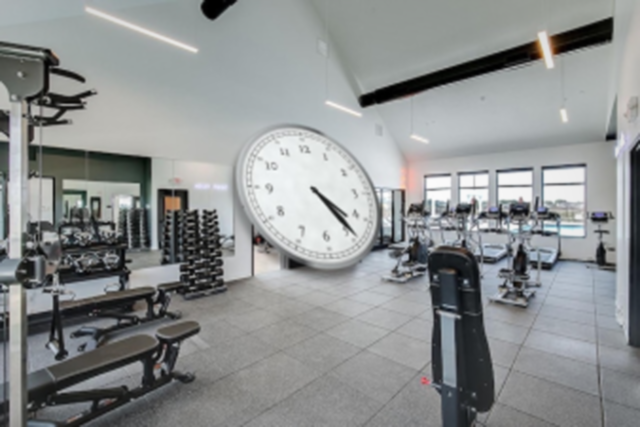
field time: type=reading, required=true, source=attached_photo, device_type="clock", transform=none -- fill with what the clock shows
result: 4:24
